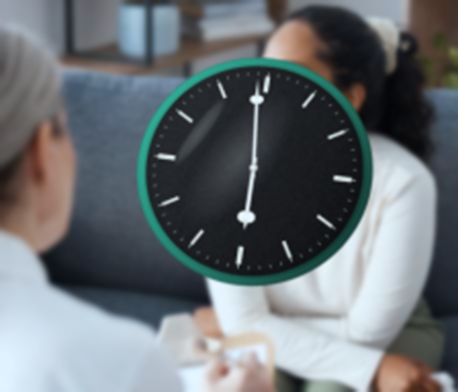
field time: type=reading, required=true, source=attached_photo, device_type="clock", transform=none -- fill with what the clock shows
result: 5:59
